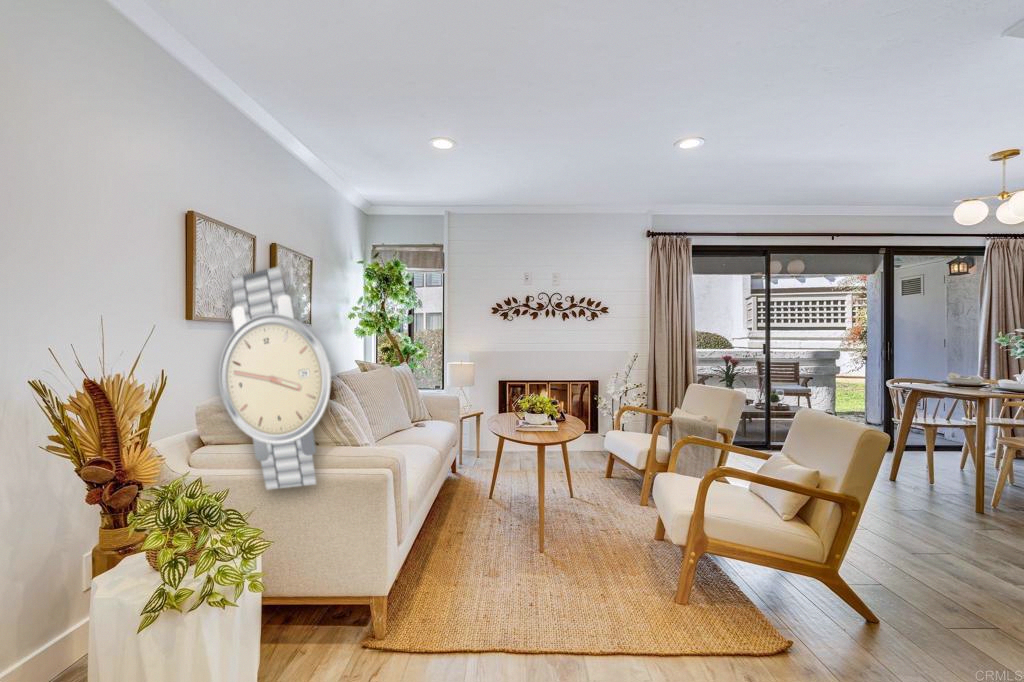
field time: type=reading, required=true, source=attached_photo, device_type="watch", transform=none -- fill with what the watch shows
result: 3:48
